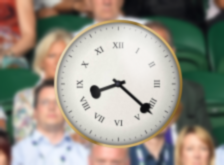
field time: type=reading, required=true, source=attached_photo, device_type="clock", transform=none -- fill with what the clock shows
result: 8:22
